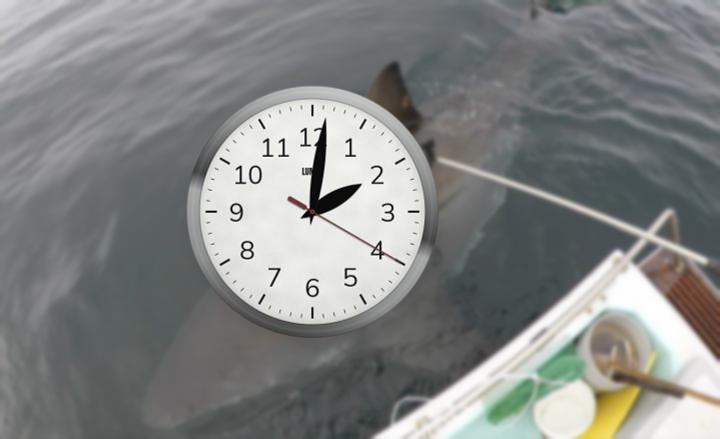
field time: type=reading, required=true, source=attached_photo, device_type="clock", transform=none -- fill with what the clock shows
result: 2:01:20
